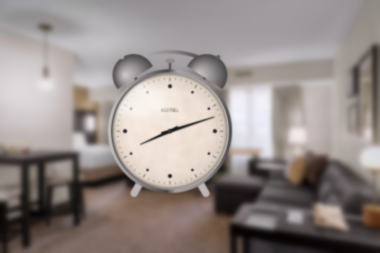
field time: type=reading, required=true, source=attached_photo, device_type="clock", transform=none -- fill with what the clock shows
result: 8:12
